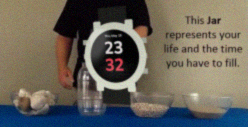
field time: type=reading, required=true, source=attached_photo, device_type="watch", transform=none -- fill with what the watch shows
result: 23:32
